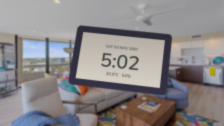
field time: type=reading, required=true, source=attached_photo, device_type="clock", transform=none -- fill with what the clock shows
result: 5:02
